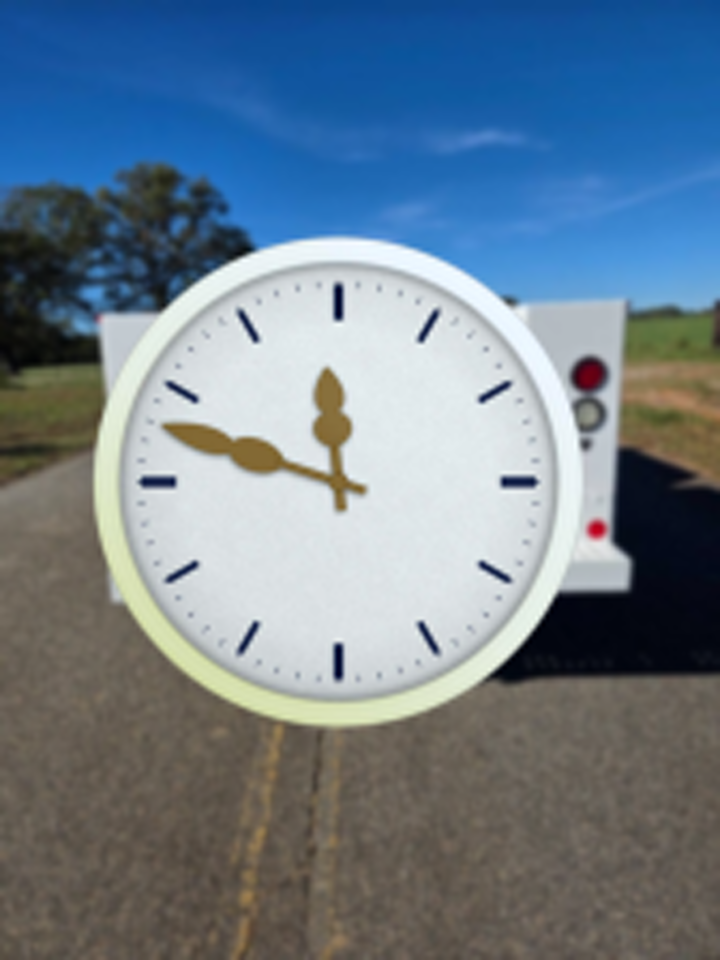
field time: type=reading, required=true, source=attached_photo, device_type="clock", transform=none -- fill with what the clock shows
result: 11:48
